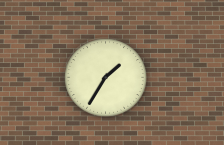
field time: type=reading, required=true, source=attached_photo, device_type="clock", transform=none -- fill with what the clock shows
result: 1:35
